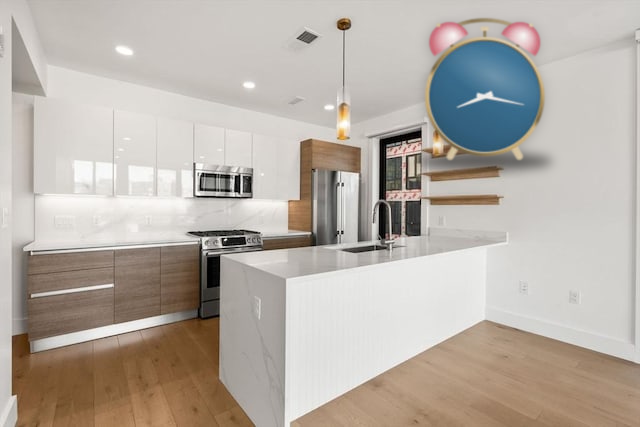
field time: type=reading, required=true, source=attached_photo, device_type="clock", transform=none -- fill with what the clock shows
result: 8:17
